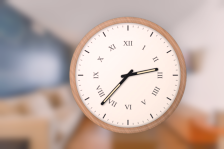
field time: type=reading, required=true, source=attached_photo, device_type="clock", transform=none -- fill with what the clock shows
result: 2:37
